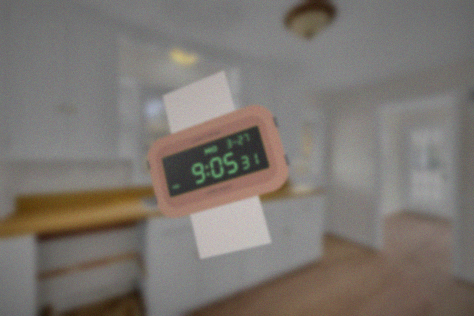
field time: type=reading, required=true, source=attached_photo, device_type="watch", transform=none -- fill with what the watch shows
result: 9:05:31
